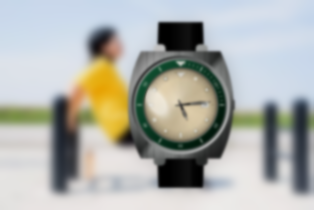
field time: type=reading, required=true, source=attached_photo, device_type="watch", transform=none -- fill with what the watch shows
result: 5:14
